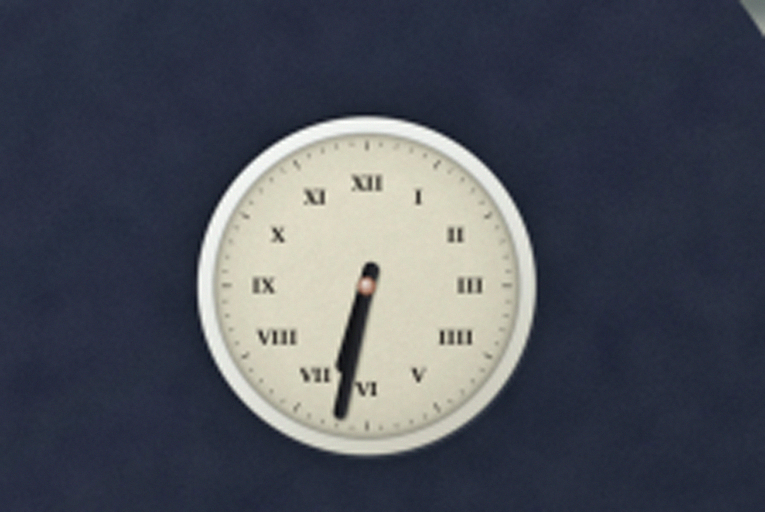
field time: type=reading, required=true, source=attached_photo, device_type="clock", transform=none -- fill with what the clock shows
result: 6:32
